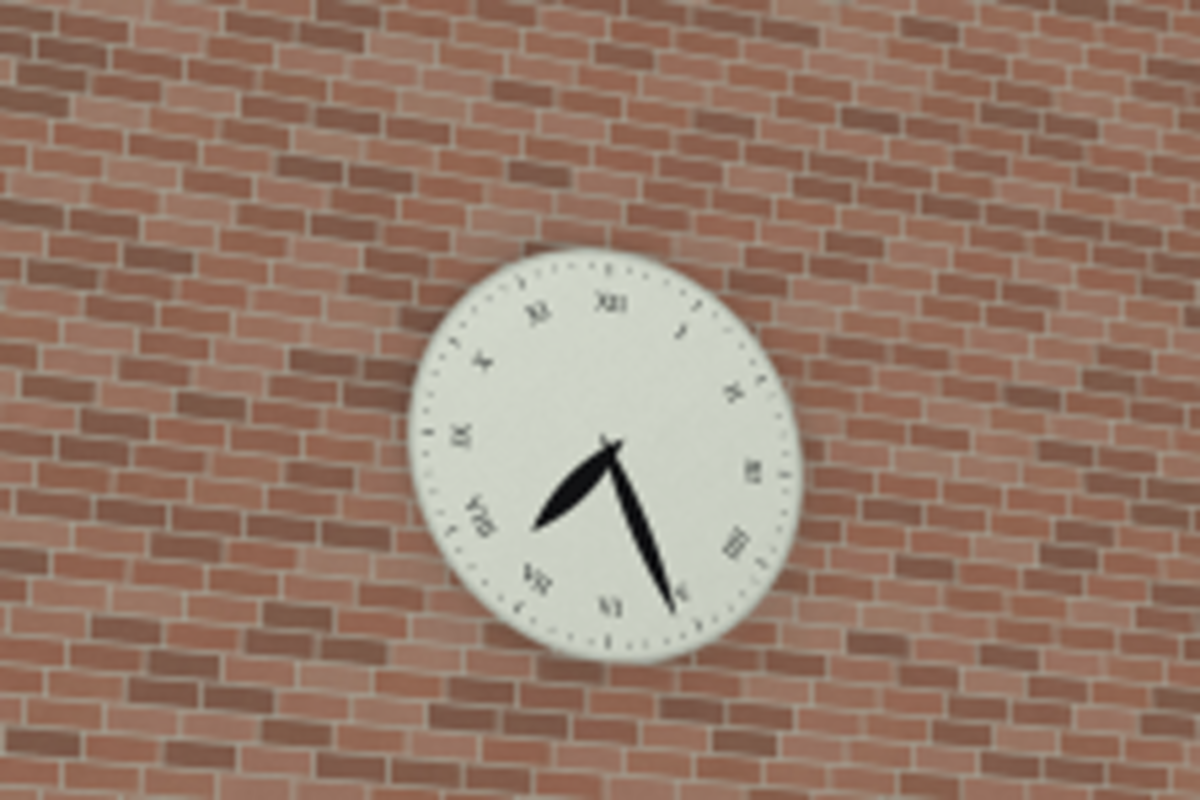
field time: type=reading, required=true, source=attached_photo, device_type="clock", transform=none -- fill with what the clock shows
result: 7:26
